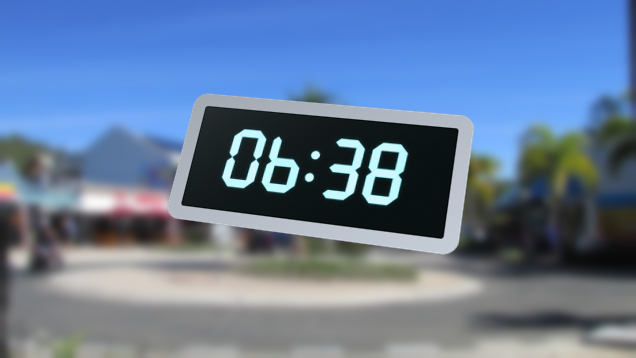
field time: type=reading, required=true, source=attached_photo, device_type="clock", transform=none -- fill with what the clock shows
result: 6:38
